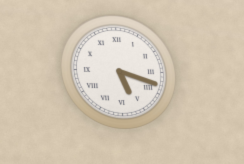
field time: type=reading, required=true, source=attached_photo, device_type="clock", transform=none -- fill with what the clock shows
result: 5:18
